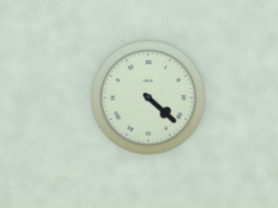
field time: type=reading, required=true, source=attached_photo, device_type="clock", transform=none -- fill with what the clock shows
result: 4:22
